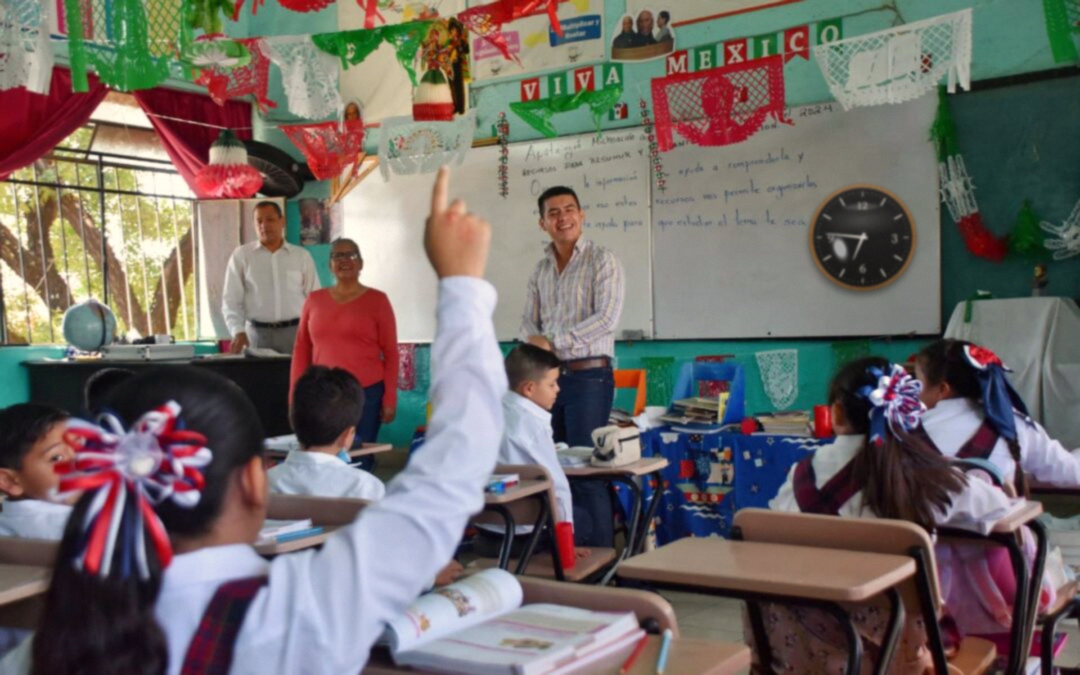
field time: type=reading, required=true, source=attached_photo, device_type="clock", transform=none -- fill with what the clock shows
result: 6:46
